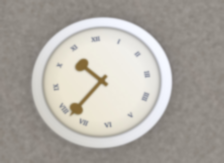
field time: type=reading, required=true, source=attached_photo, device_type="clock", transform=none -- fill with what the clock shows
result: 10:38
